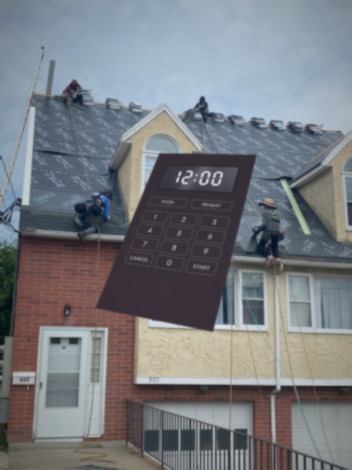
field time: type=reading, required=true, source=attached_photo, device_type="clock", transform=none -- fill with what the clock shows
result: 12:00
